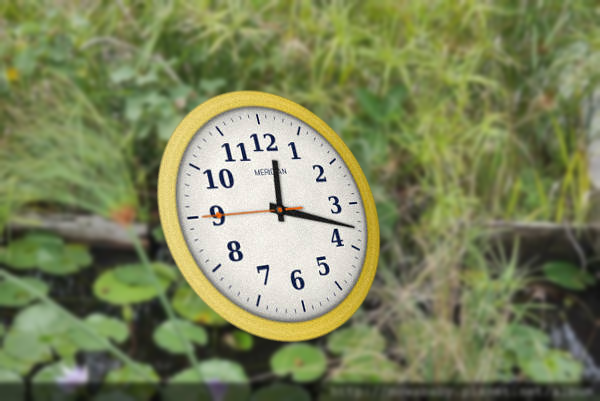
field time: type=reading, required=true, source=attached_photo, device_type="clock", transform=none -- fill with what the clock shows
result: 12:17:45
